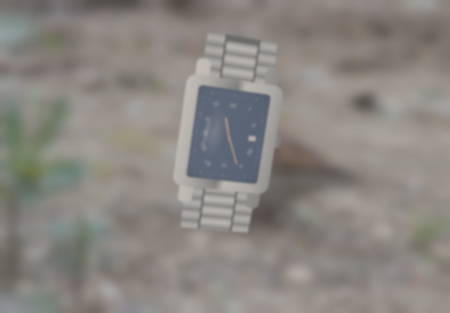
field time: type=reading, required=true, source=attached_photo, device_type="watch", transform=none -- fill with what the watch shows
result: 11:26
